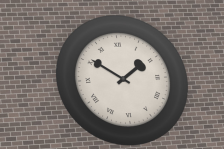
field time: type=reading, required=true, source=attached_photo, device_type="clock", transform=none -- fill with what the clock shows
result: 1:51
